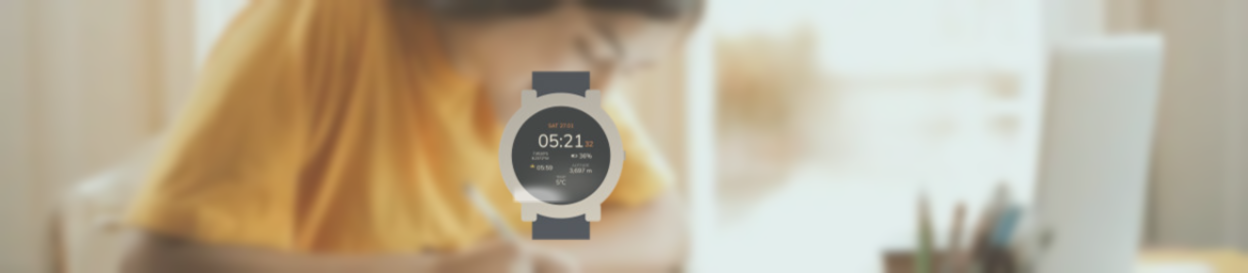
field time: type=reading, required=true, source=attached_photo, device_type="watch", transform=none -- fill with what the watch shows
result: 5:21
